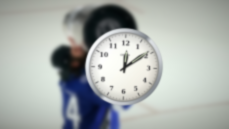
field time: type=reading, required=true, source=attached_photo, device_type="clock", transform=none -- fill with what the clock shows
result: 12:09
